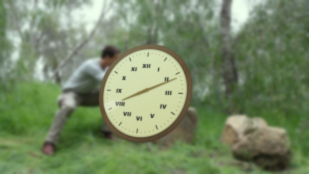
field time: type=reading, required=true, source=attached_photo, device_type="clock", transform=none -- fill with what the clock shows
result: 8:11
